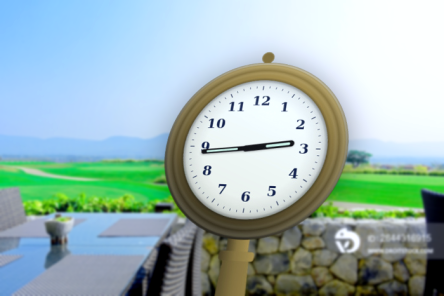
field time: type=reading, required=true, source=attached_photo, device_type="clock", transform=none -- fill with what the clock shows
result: 2:44
